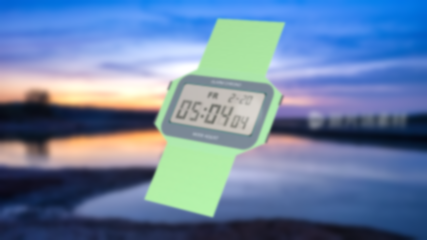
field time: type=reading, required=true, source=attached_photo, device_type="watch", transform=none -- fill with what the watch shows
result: 5:04:04
